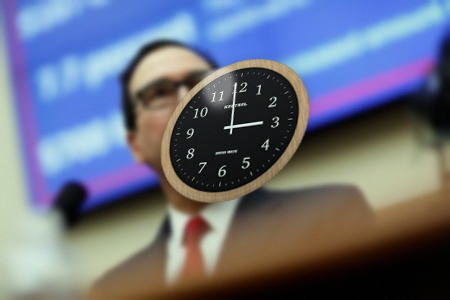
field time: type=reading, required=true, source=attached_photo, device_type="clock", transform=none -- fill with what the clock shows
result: 2:59
